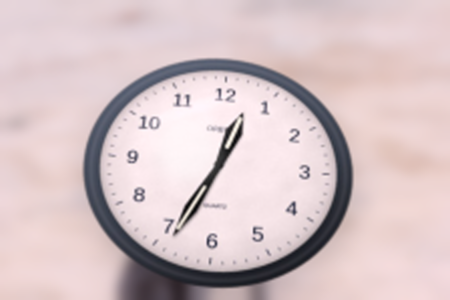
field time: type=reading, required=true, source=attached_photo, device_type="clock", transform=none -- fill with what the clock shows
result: 12:34
